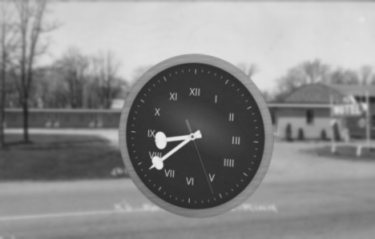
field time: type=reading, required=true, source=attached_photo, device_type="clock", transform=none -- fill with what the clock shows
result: 8:38:26
